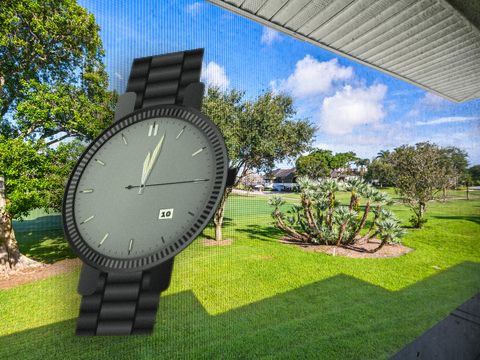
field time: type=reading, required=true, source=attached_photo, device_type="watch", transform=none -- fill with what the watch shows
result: 12:02:15
